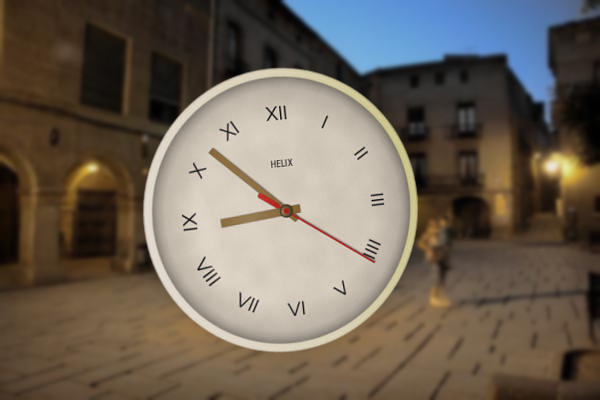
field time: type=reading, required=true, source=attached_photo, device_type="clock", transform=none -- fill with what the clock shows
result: 8:52:21
